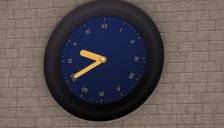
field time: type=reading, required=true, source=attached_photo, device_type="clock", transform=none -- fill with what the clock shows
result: 9:40
